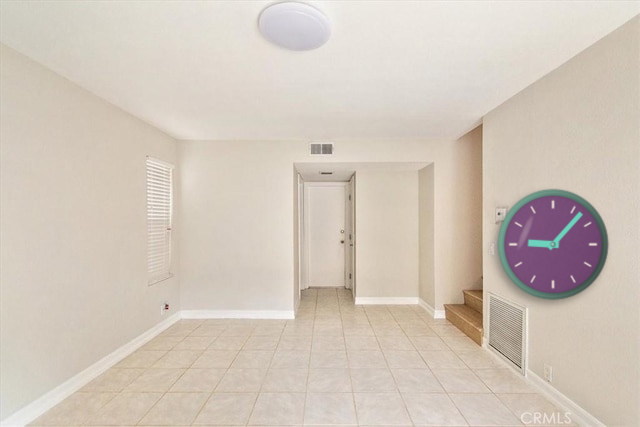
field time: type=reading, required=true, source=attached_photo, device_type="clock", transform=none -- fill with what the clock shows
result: 9:07
